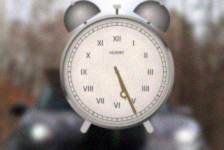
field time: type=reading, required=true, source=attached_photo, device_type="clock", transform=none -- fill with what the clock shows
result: 5:26
